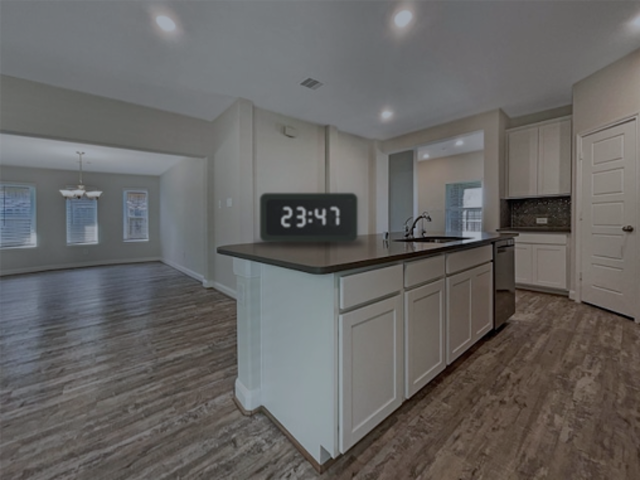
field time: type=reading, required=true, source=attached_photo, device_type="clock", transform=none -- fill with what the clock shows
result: 23:47
